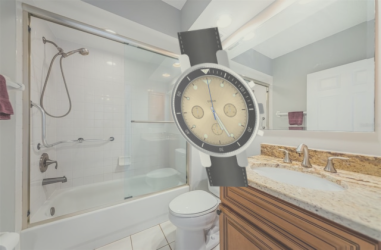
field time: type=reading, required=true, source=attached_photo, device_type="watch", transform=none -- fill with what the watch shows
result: 5:26
